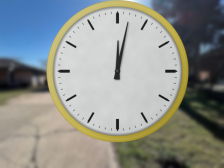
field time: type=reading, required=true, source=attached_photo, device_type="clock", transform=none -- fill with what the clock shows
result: 12:02
